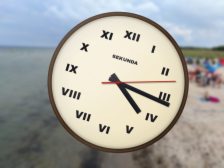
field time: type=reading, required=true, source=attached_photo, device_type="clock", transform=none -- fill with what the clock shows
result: 4:16:12
